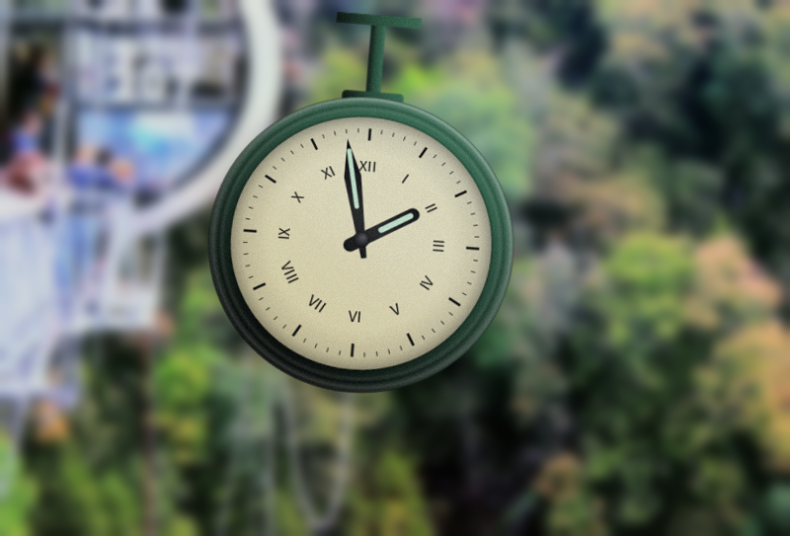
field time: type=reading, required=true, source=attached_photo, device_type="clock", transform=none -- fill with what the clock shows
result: 1:58
